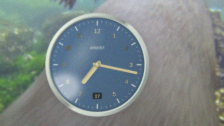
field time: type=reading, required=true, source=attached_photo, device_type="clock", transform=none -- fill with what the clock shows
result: 7:17
